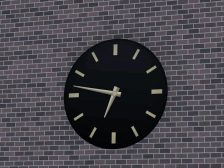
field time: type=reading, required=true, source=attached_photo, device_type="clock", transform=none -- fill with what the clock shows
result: 6:47
